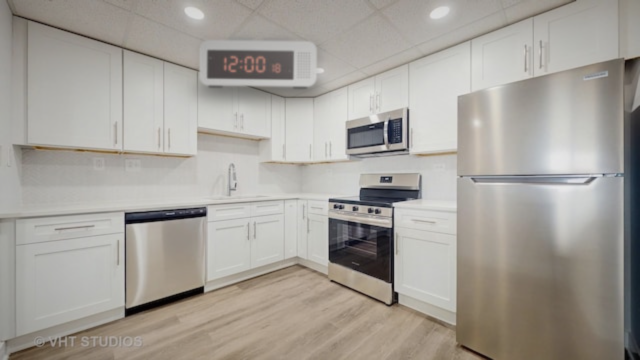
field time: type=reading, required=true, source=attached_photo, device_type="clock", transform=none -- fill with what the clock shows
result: 12:00
